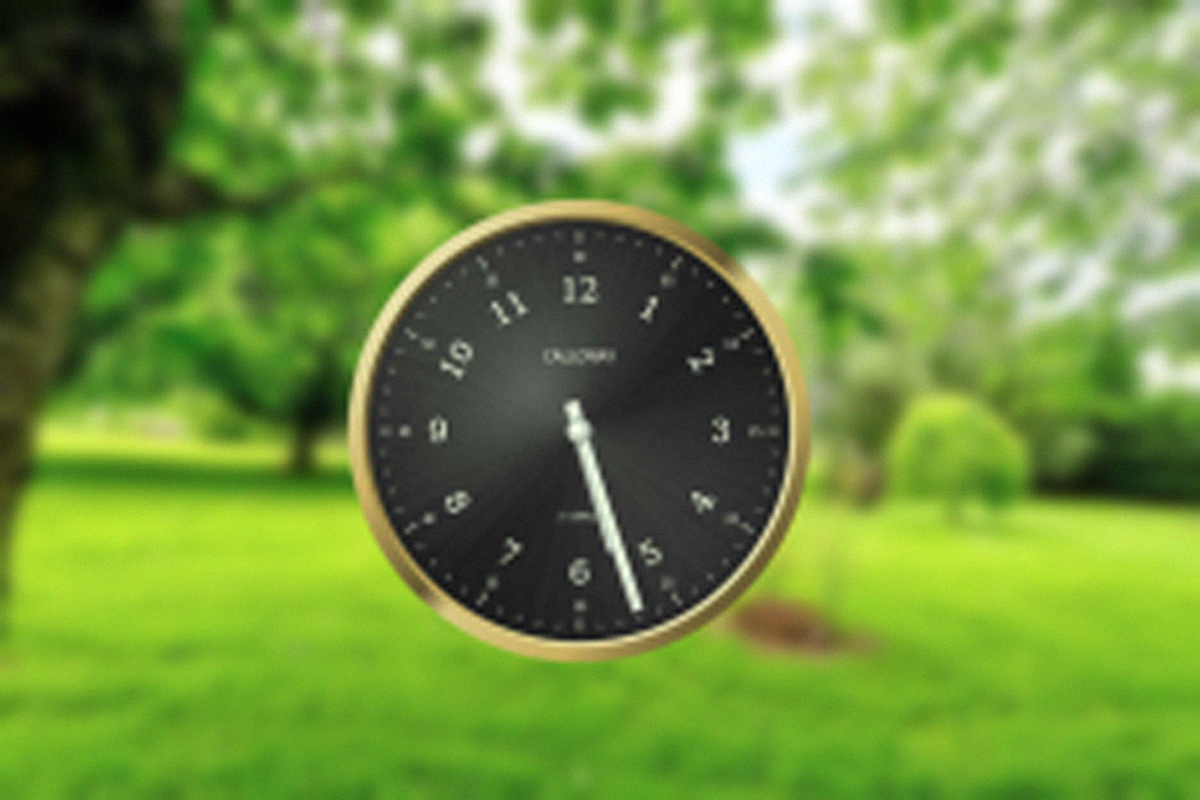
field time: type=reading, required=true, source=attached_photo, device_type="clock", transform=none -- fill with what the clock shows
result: 5:27
